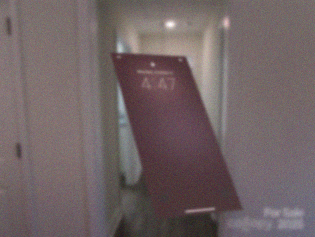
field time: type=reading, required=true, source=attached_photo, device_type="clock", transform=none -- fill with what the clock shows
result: 4:47
